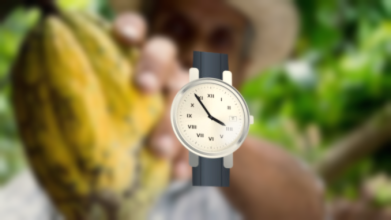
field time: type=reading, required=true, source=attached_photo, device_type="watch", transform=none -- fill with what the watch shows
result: 3:54
